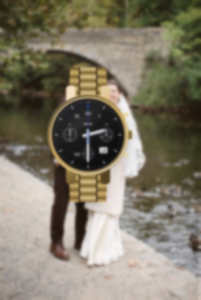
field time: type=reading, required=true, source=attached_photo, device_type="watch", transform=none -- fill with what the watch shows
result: 2:30
